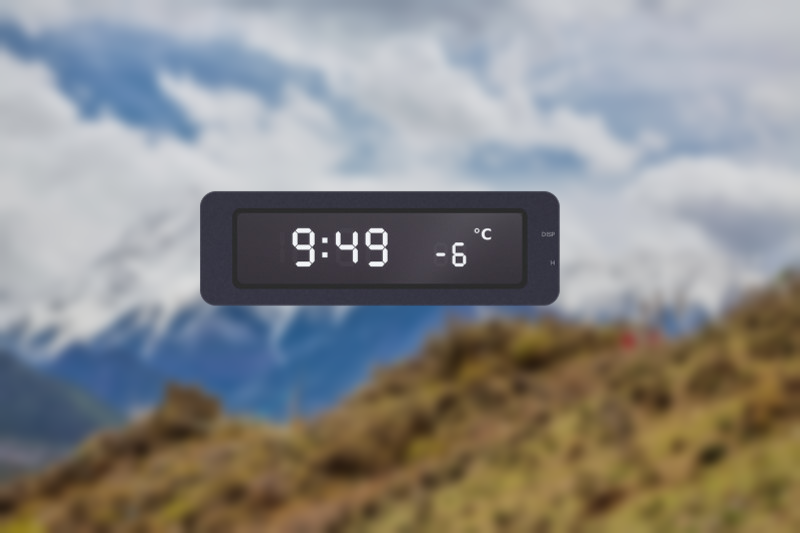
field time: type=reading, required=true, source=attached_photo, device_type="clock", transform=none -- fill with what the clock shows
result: 9:49
